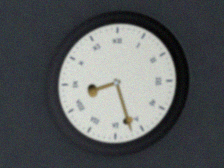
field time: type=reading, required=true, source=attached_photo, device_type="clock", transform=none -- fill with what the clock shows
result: 8:27
